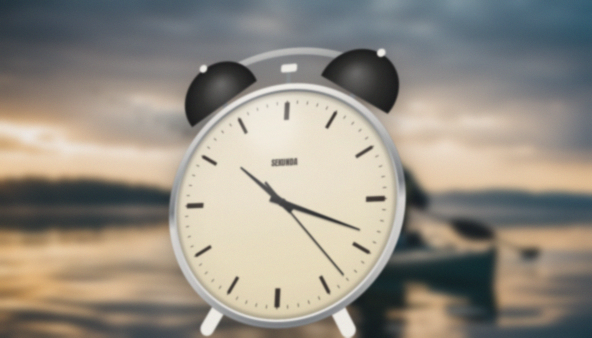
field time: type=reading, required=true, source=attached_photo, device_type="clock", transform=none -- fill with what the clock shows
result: 10:18:23
